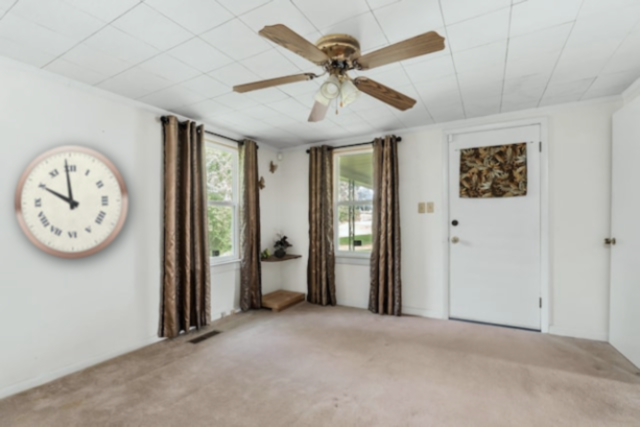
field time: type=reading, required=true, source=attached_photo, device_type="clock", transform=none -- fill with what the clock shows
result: 9:59
